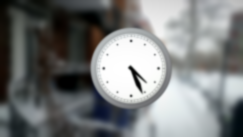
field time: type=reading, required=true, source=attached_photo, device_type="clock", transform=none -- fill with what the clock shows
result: 4:26
